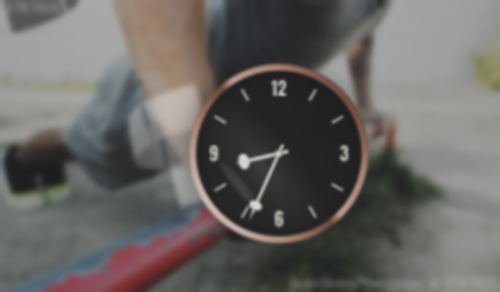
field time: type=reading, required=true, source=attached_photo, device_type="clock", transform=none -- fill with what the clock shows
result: 8:34
